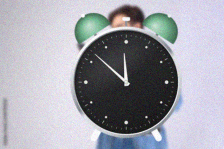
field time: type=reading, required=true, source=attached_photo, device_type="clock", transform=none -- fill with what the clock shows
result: 11:52
